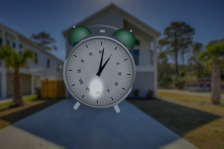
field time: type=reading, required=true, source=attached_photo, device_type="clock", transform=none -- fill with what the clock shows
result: 1:01
